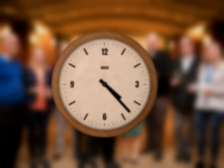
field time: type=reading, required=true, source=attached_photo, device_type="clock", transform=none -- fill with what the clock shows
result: 4:23
